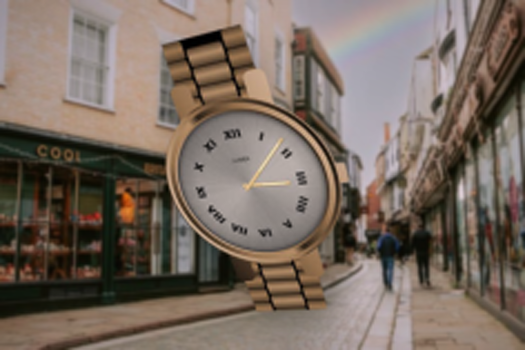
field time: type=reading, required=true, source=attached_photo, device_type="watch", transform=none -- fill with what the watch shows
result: 3:08
